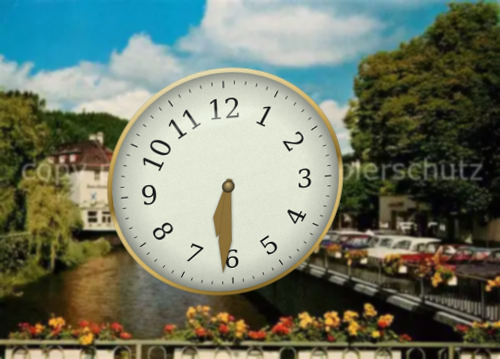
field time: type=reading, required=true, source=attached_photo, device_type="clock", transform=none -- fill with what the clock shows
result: 6:31
